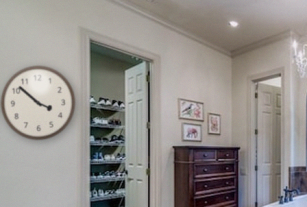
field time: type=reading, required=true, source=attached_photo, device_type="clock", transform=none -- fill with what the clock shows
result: 3:52
